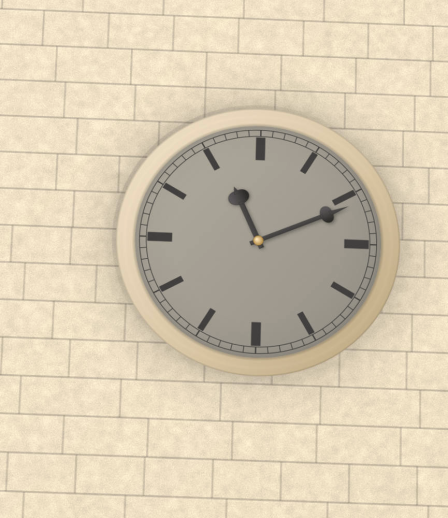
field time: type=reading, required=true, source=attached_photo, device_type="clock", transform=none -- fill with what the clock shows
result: 11:11
